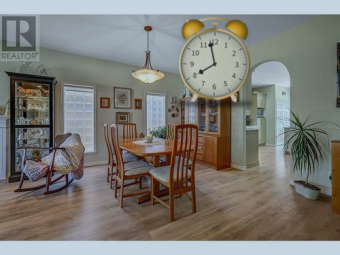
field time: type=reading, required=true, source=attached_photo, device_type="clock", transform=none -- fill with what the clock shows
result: 7:58
